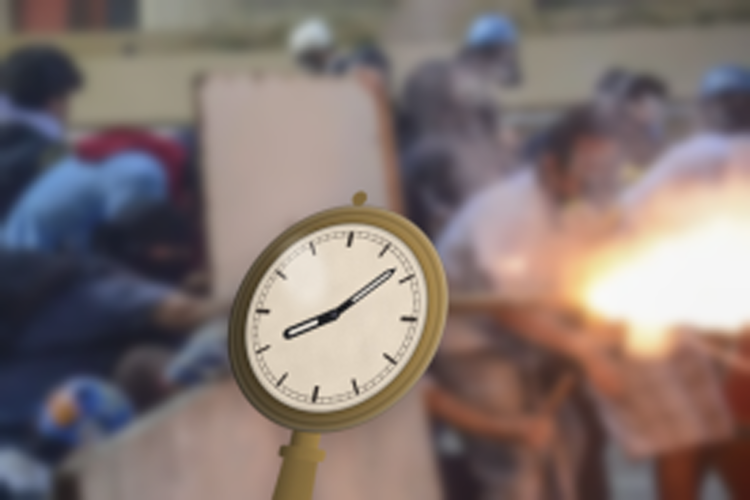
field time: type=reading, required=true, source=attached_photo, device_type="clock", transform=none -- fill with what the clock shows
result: 8:08
